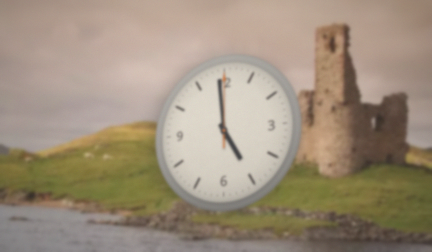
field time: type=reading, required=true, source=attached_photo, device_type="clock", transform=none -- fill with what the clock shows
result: 4:59:00
